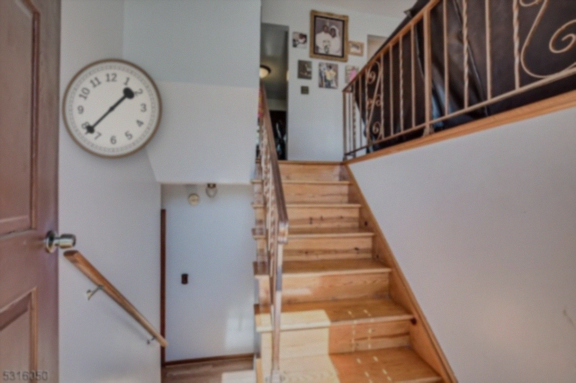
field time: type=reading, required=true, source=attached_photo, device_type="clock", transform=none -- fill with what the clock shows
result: 1:38
